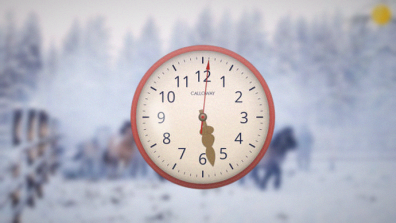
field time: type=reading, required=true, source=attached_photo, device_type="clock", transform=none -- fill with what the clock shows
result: 5:28:01
